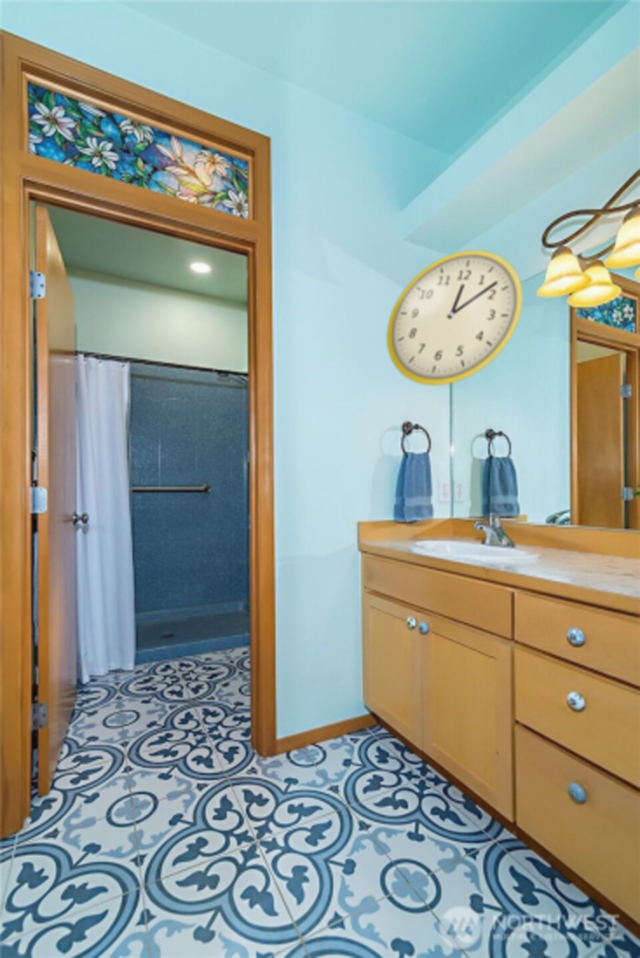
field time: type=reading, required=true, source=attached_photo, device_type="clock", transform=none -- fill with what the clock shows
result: 12:08
